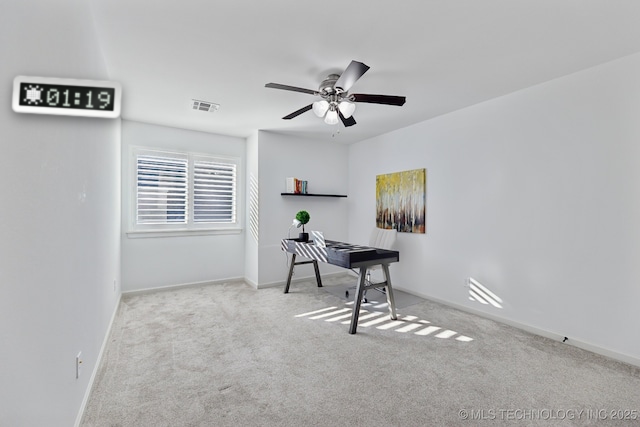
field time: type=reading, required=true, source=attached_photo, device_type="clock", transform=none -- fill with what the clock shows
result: 1:19
